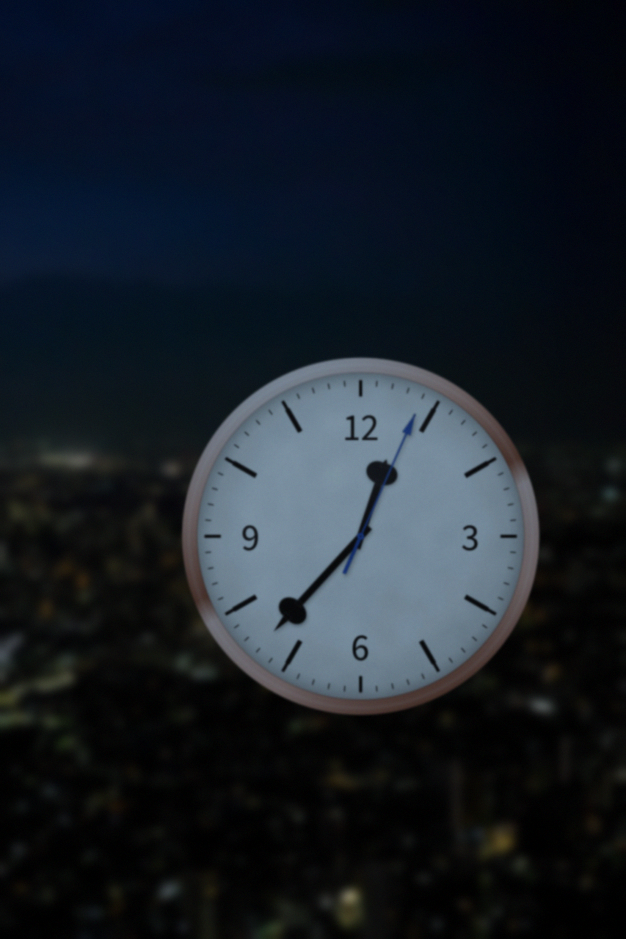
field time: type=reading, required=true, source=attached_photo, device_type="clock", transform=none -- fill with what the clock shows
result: 12:37:04
